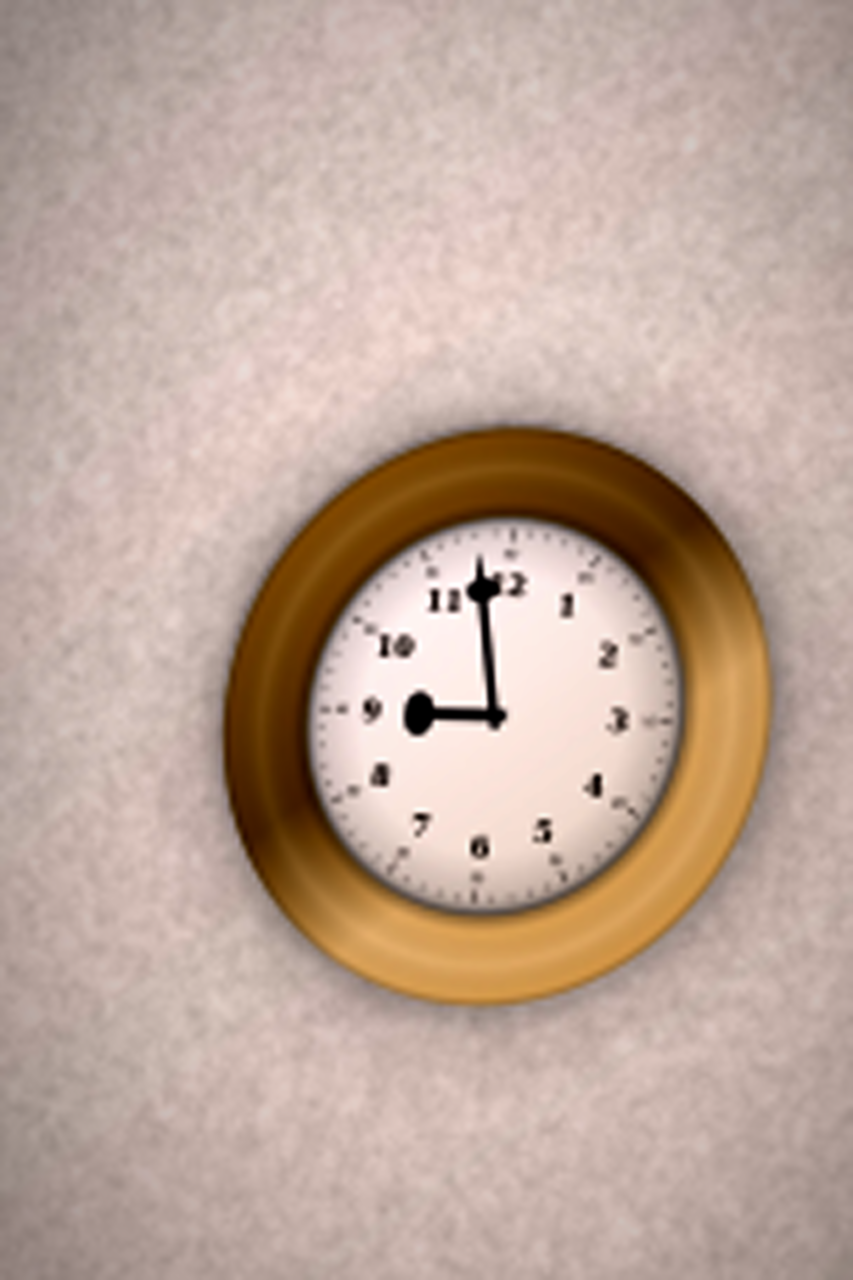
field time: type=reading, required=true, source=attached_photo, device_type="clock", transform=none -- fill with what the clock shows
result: 8:58
